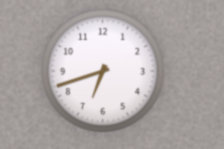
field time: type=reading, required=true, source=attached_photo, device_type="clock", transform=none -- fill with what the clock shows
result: 6:42
